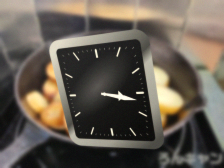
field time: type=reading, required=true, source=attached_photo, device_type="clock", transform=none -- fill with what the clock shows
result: 3:17
